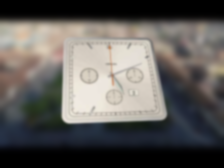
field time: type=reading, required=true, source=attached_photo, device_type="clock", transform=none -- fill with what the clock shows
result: 5:11
